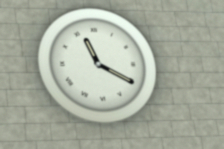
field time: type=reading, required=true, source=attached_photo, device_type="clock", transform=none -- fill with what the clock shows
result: 11:20
